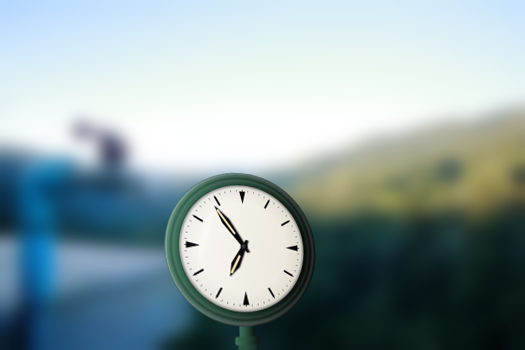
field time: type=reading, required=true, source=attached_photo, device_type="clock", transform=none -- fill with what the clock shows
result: 6:54
